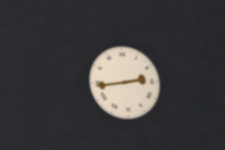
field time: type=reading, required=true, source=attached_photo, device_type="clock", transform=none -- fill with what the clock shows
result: 2:44
